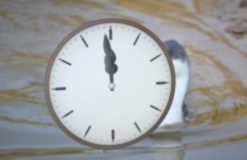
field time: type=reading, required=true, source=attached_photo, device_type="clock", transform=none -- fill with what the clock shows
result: 11:59
